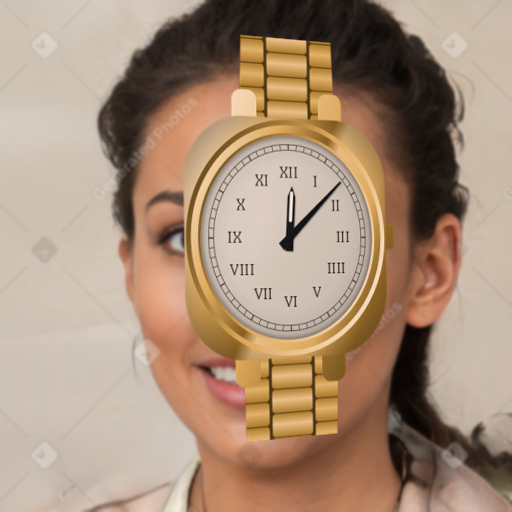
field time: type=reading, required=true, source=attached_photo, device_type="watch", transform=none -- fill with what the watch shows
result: 12:08
